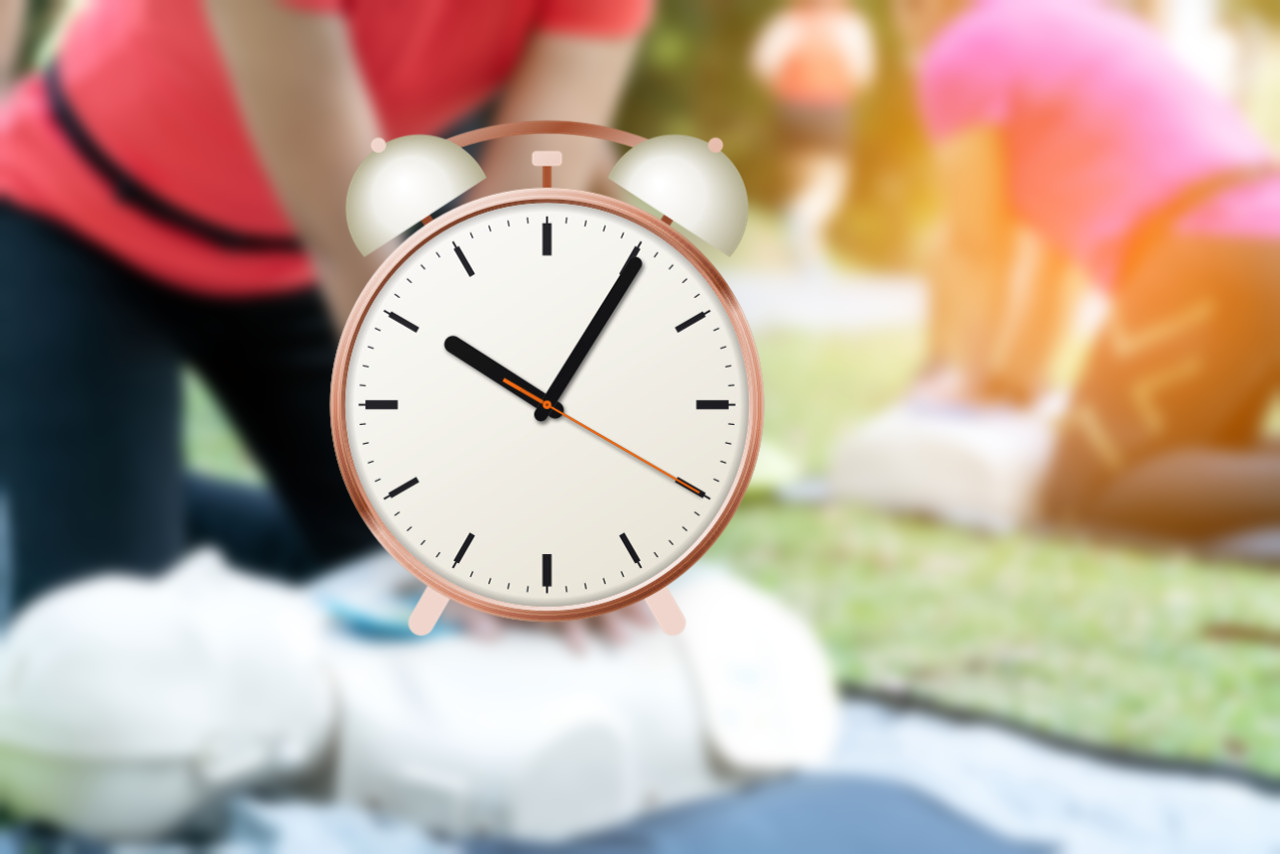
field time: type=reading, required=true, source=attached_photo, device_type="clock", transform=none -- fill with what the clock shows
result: 10:05:20
